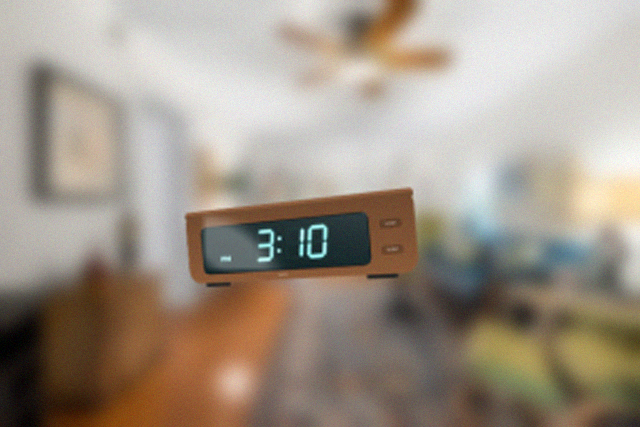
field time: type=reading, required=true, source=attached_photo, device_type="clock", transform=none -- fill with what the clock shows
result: 3:10
